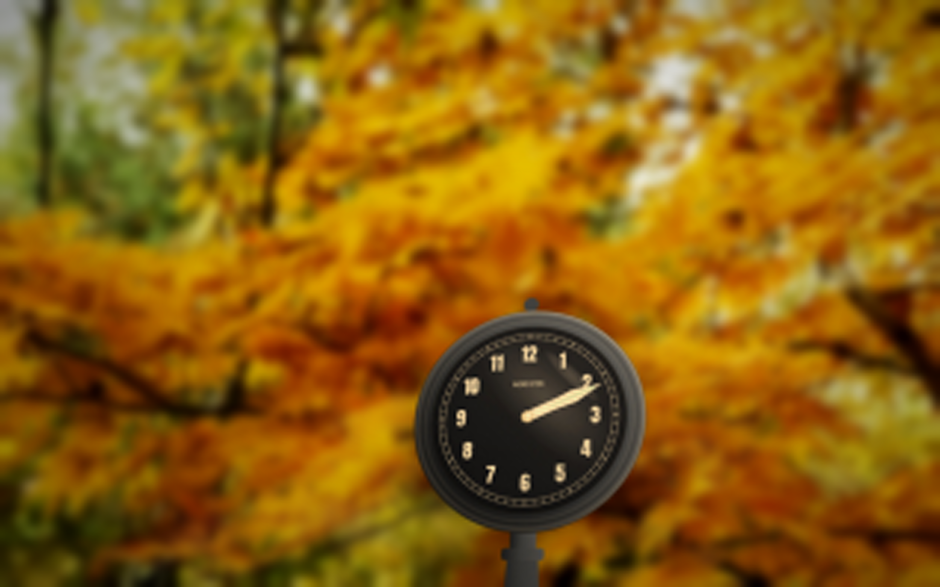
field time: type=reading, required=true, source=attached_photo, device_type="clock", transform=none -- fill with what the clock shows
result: 2:11
